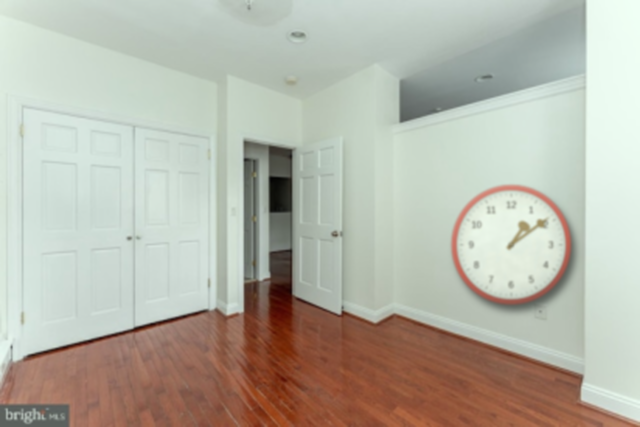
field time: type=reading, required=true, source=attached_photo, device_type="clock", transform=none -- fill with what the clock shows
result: 1:09
